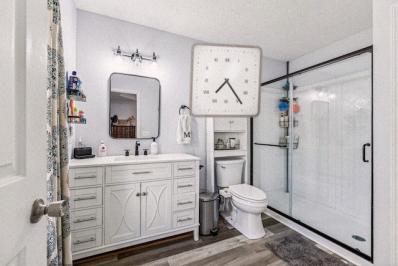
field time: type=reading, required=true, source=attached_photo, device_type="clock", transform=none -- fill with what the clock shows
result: 7:24
